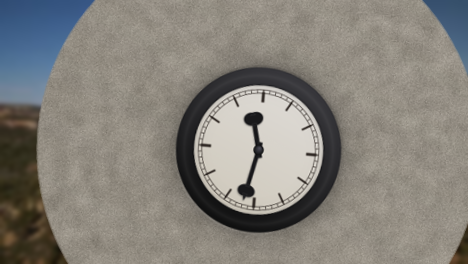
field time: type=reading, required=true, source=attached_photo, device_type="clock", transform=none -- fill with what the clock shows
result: 11:32
